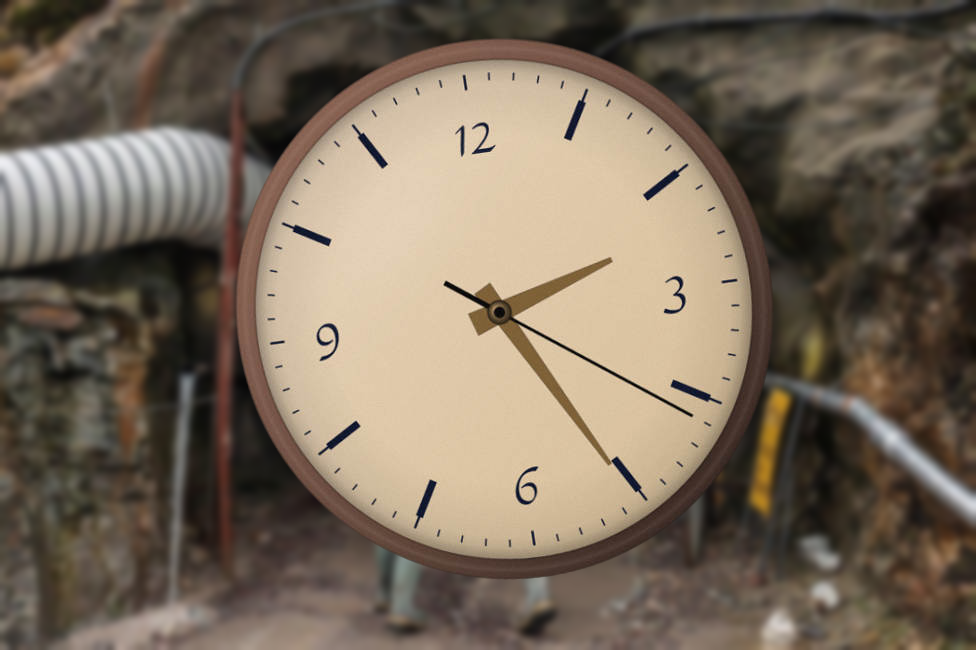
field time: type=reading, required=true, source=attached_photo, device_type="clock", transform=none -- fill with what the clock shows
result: 2:25:21
